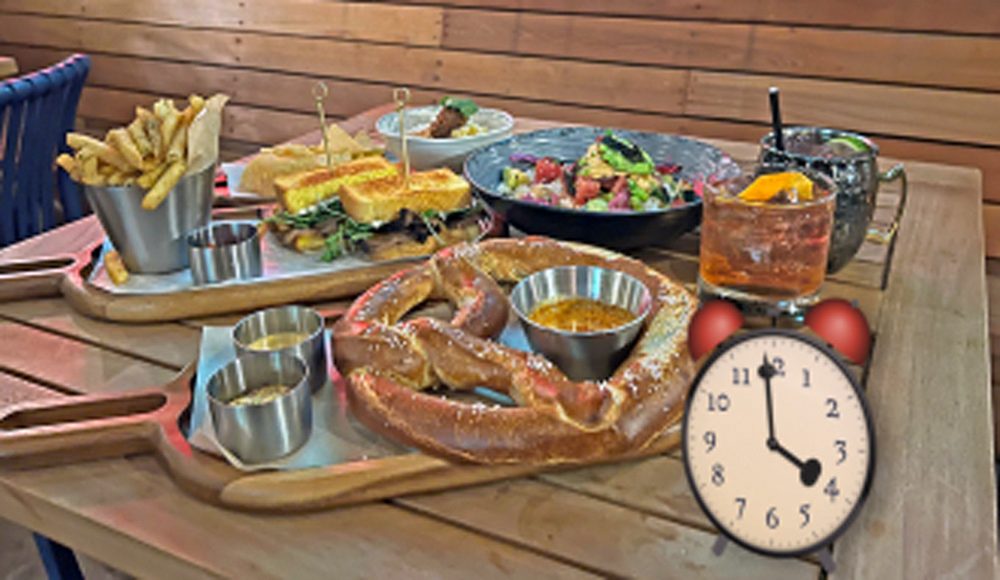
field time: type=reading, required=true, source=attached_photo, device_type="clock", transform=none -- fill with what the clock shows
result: 3:59
